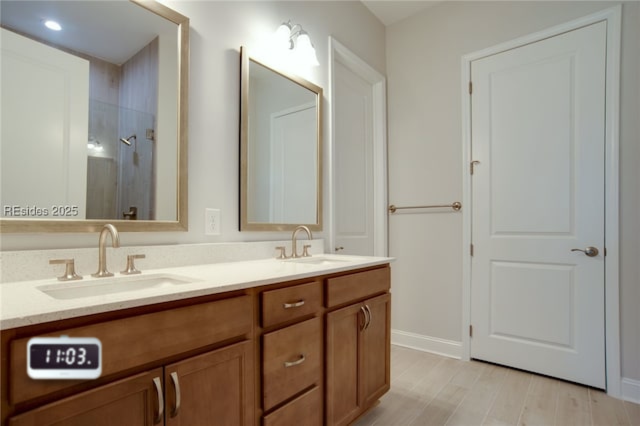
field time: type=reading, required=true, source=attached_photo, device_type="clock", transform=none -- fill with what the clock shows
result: 11:03
